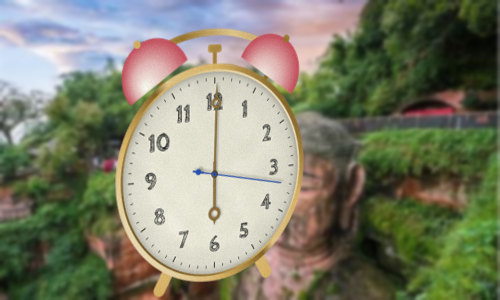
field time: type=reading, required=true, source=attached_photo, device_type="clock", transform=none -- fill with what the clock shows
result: 6:00:17
